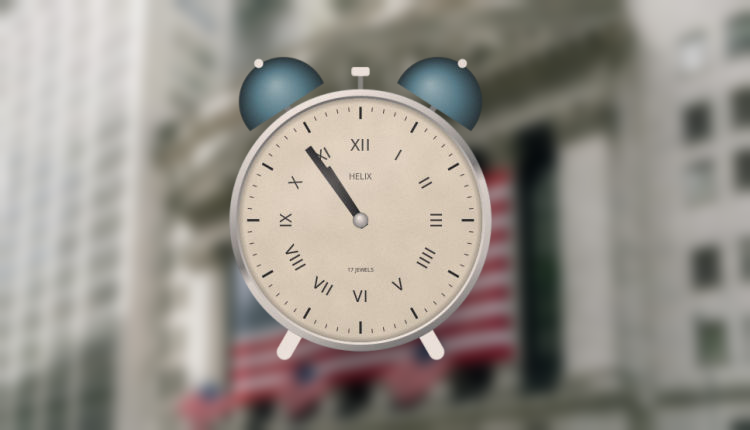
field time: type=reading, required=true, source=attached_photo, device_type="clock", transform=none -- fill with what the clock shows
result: 10:54
